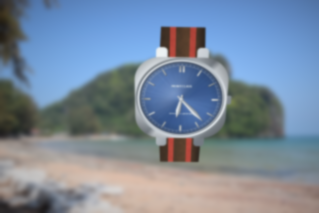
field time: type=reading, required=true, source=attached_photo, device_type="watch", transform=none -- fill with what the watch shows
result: 6:23
